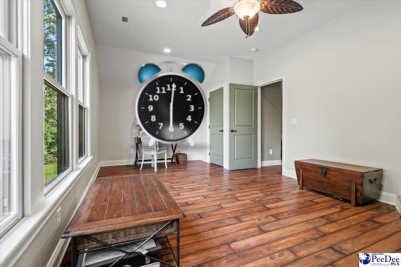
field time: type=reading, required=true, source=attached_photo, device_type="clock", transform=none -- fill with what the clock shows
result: 6:01
